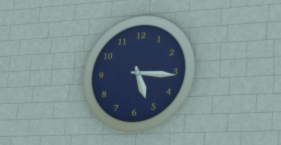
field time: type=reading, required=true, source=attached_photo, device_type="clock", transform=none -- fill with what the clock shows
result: 5:16
